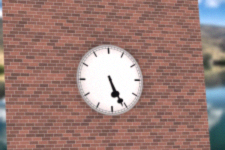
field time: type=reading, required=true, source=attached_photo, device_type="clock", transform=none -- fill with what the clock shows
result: 5:26
